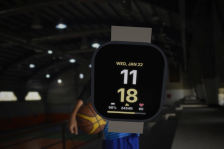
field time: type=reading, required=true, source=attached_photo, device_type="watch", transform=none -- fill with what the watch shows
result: 11:18
